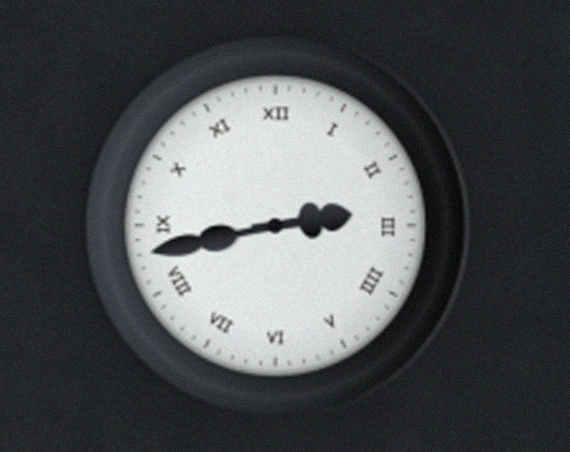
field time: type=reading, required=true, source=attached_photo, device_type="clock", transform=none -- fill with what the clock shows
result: 2:43
